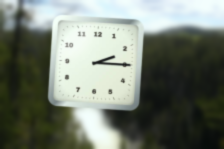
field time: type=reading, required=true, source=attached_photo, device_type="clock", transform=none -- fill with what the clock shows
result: 2:15
